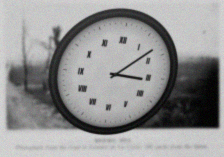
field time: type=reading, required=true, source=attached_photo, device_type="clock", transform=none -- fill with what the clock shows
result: 3:08
